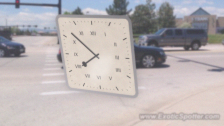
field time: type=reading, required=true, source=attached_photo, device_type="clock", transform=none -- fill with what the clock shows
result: 7:52
